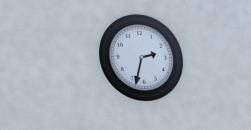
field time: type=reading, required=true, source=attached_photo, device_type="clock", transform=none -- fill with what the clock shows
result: 2:33
